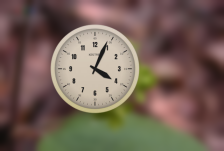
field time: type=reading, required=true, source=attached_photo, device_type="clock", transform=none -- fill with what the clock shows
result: 4:04
